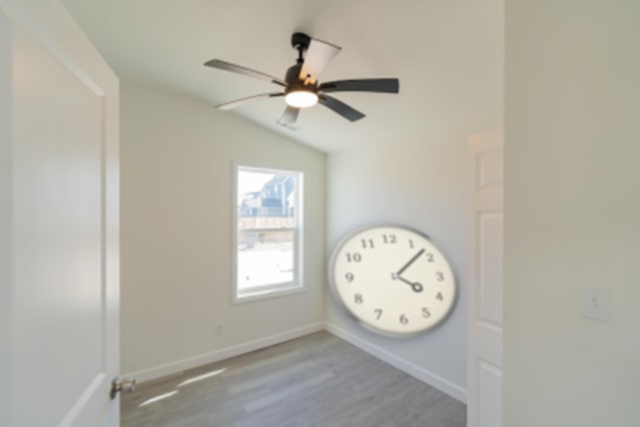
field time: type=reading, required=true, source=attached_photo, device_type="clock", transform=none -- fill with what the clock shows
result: 4:08
